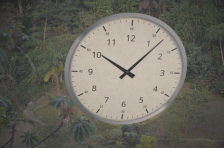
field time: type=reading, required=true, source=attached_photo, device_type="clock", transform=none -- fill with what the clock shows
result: 10:07
